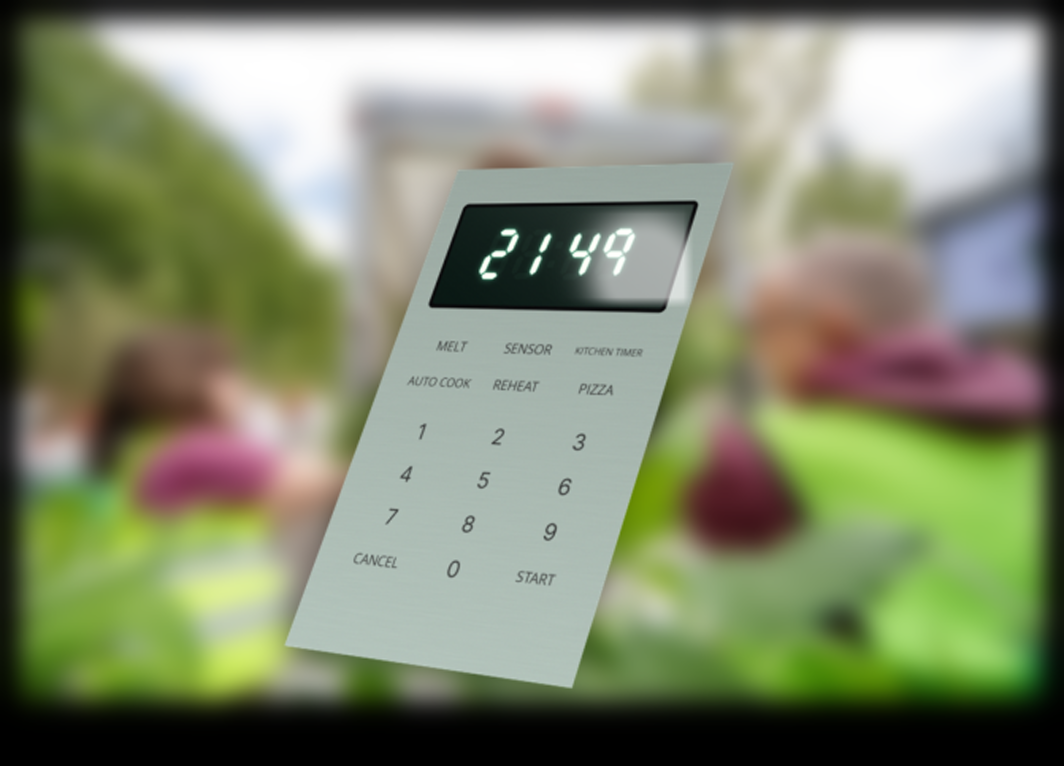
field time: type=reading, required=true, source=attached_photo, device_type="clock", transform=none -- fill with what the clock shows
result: 21:49
